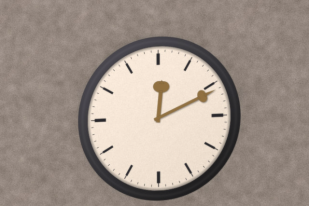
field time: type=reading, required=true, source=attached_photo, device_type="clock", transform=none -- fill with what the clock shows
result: 12:11
